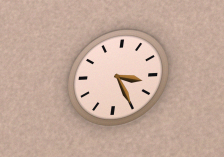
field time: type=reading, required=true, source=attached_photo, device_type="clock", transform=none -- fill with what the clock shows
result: 3:25
